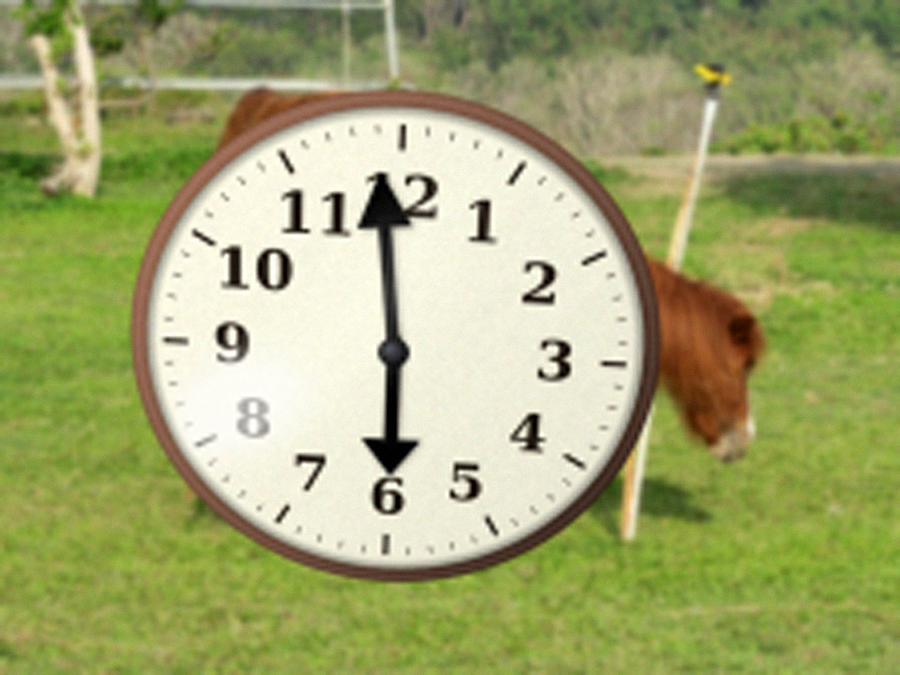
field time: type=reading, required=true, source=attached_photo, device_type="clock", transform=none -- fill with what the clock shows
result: 5:59
